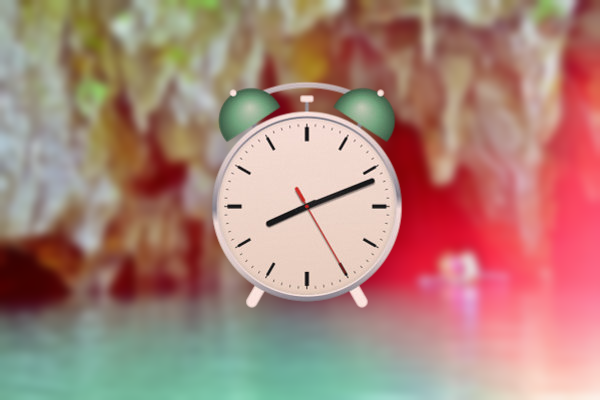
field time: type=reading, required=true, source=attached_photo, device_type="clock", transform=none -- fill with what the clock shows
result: 8:11:25
